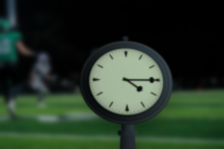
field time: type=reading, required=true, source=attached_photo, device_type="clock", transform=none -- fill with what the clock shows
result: 4:15
